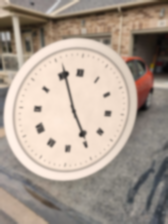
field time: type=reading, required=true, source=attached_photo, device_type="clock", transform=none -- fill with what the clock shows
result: 4:56
